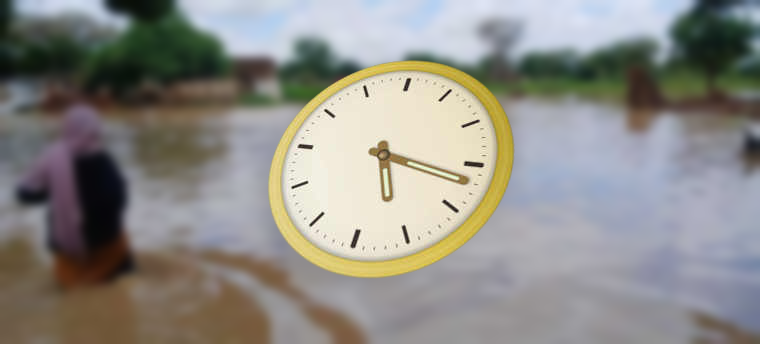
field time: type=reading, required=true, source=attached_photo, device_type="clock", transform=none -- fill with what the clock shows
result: 5:17
